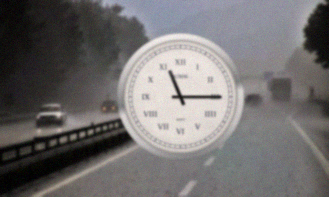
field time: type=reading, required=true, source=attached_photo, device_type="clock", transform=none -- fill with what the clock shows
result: 11:15
